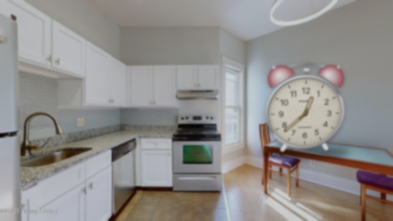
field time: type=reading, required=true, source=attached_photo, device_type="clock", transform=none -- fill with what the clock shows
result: 12:38
